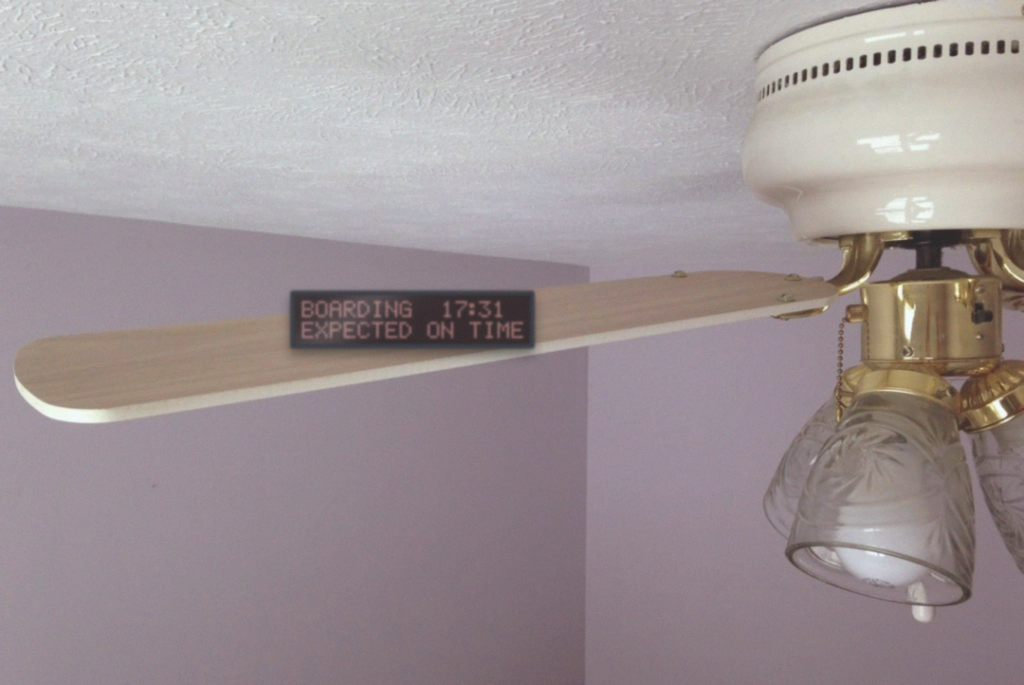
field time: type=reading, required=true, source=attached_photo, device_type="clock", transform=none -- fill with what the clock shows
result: 17:31
